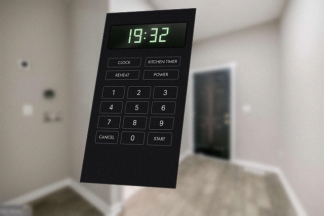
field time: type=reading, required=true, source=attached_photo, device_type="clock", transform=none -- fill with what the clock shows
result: 19:32
